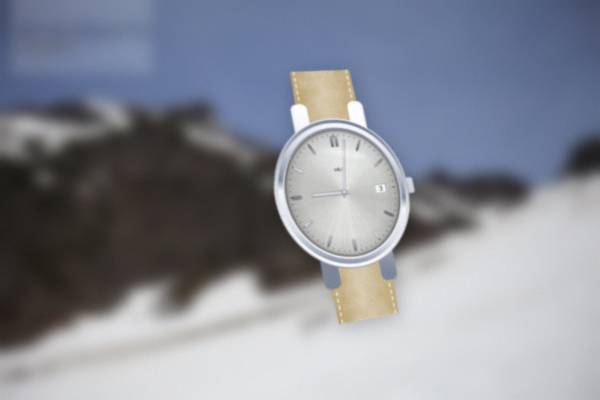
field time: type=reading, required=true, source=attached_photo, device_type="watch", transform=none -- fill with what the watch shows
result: 9:02
